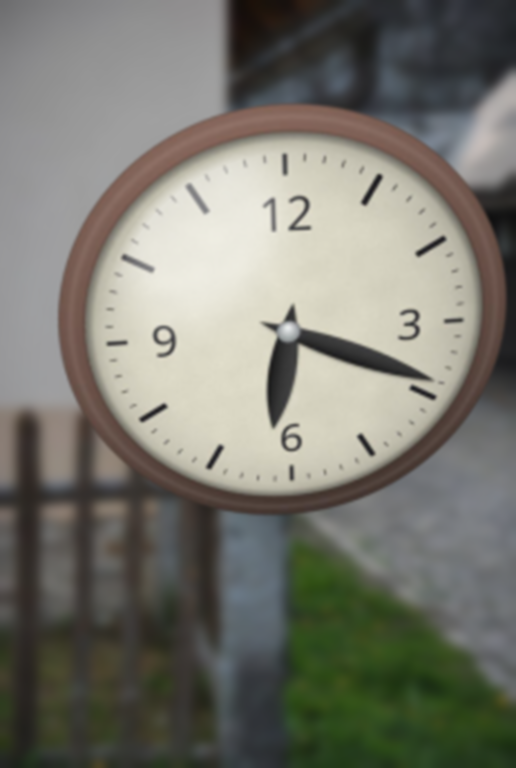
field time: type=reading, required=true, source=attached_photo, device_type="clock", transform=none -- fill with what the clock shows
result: 6:19
